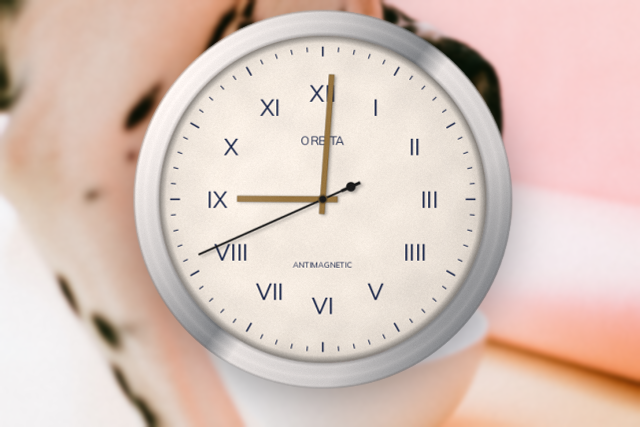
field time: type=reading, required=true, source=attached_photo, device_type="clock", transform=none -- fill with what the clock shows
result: 9:00:41
